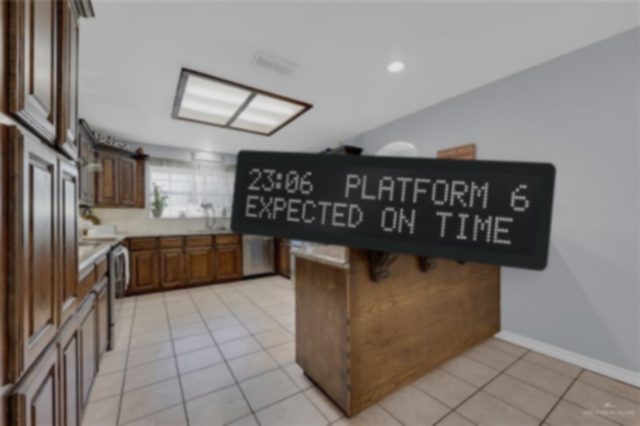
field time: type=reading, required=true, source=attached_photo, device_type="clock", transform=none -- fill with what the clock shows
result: 23:06
